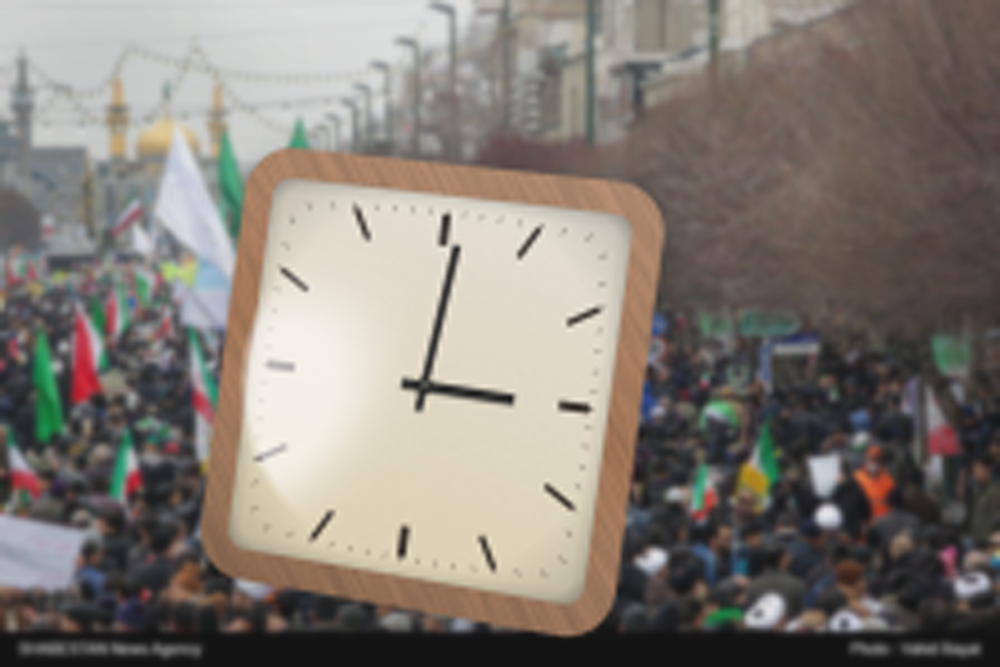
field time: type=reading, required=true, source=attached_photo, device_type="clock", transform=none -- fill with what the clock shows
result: 3:01
